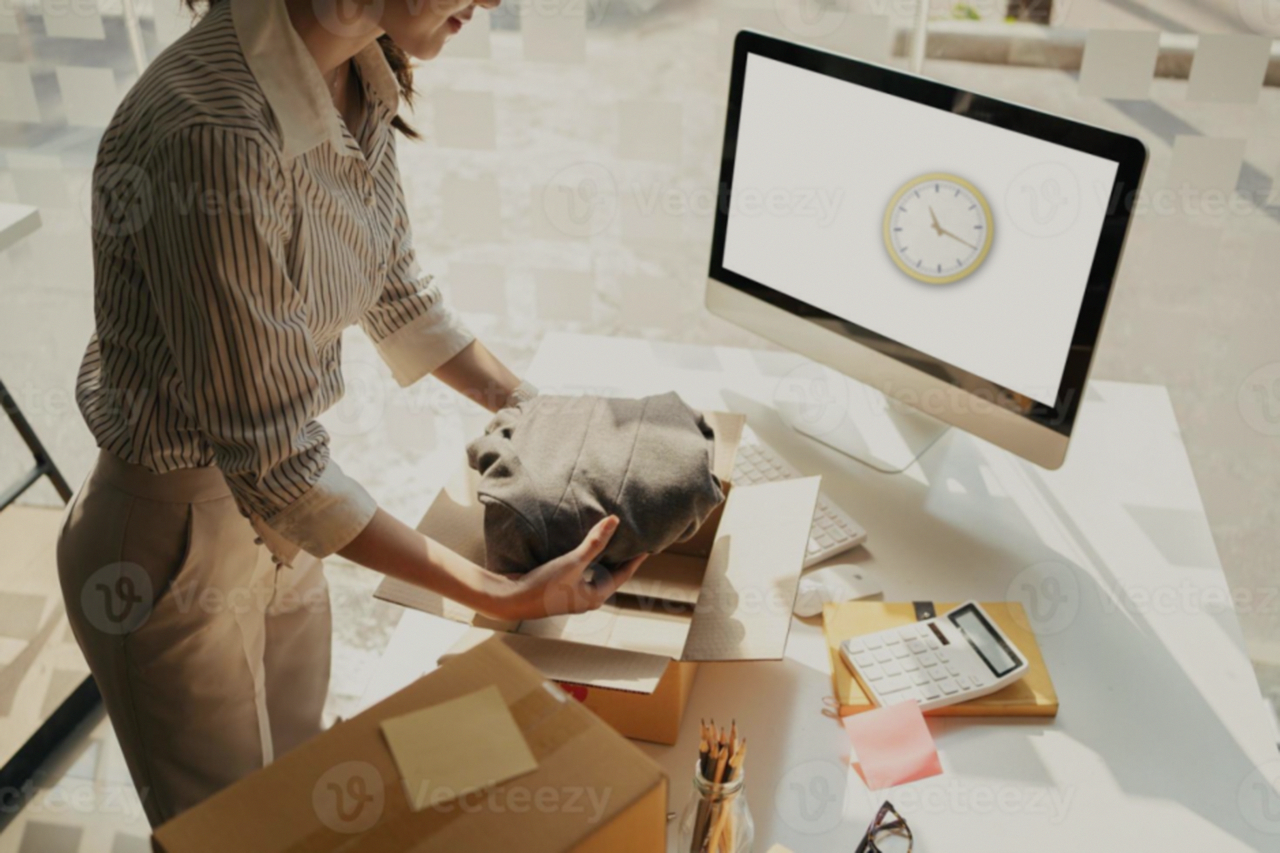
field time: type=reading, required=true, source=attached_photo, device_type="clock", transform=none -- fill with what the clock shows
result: 11:20
